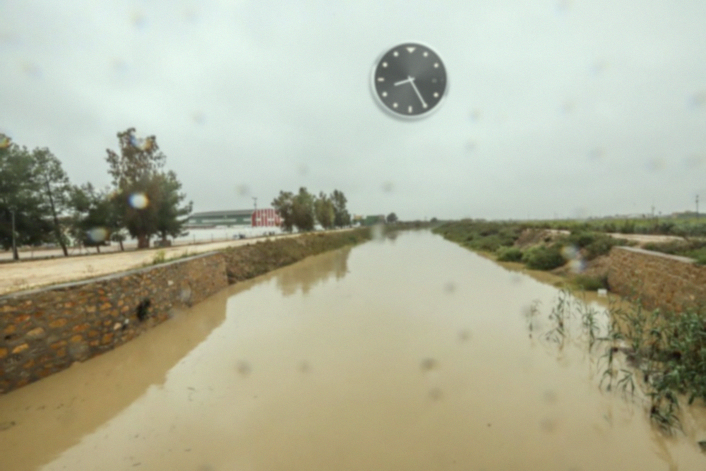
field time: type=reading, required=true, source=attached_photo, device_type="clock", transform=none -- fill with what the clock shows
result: 8:25
